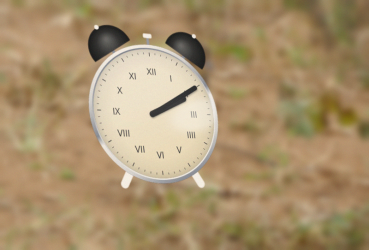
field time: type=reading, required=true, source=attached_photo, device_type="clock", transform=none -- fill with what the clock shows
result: 2:10
